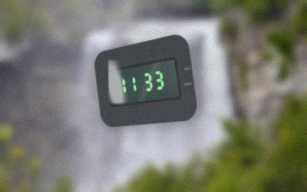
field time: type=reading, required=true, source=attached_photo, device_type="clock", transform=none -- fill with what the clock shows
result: 11:33
